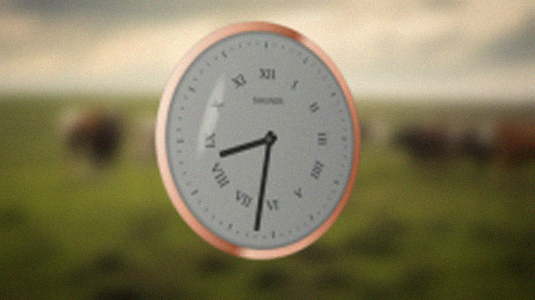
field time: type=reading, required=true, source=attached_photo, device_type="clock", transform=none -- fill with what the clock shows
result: 8:32
